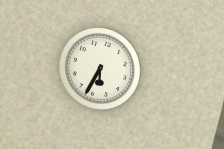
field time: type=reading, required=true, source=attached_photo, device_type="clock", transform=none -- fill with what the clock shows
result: 5:32
